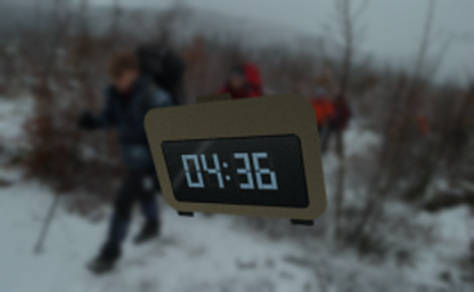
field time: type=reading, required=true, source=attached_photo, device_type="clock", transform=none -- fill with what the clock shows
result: 4:36
